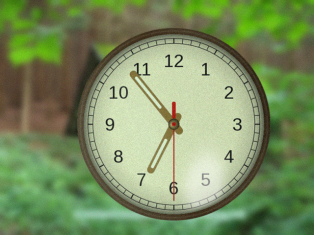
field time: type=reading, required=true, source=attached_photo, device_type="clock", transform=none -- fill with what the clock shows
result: 6:53:30
